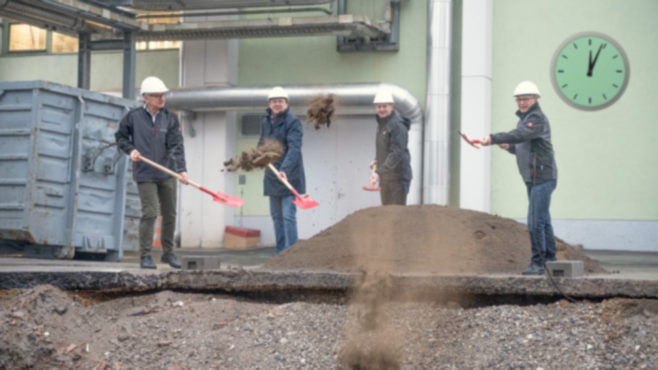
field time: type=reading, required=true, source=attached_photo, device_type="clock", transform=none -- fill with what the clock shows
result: 12:04
